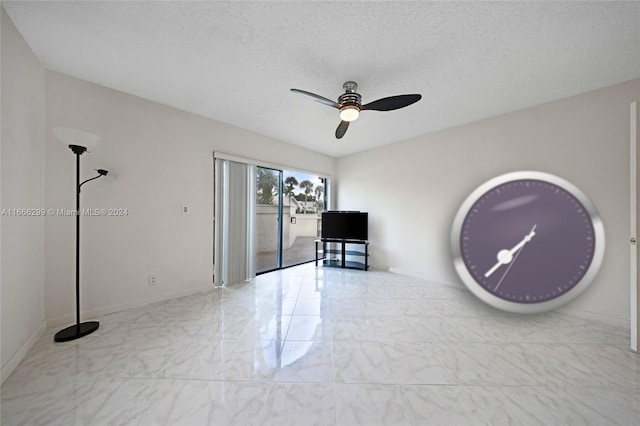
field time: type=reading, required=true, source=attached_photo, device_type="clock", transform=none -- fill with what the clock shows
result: 7:37:35
